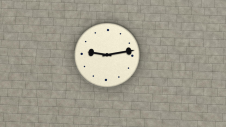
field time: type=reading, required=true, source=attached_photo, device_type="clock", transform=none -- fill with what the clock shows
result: 9:13
